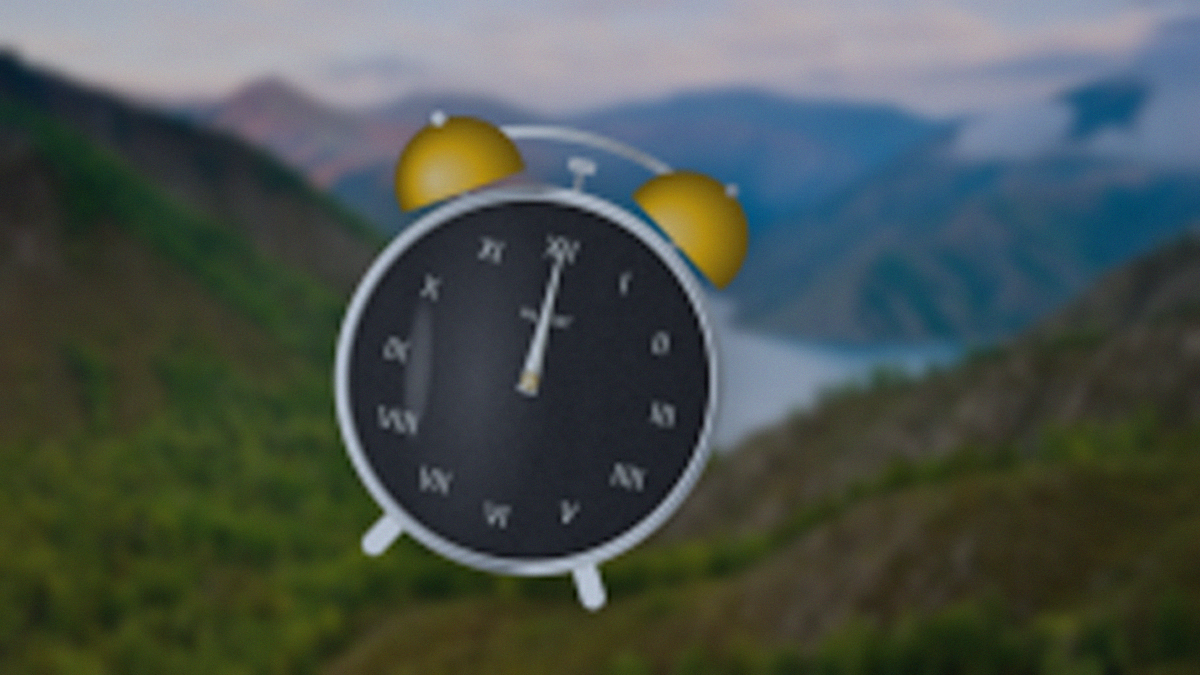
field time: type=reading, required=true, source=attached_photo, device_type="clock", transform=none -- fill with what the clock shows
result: 12:00
